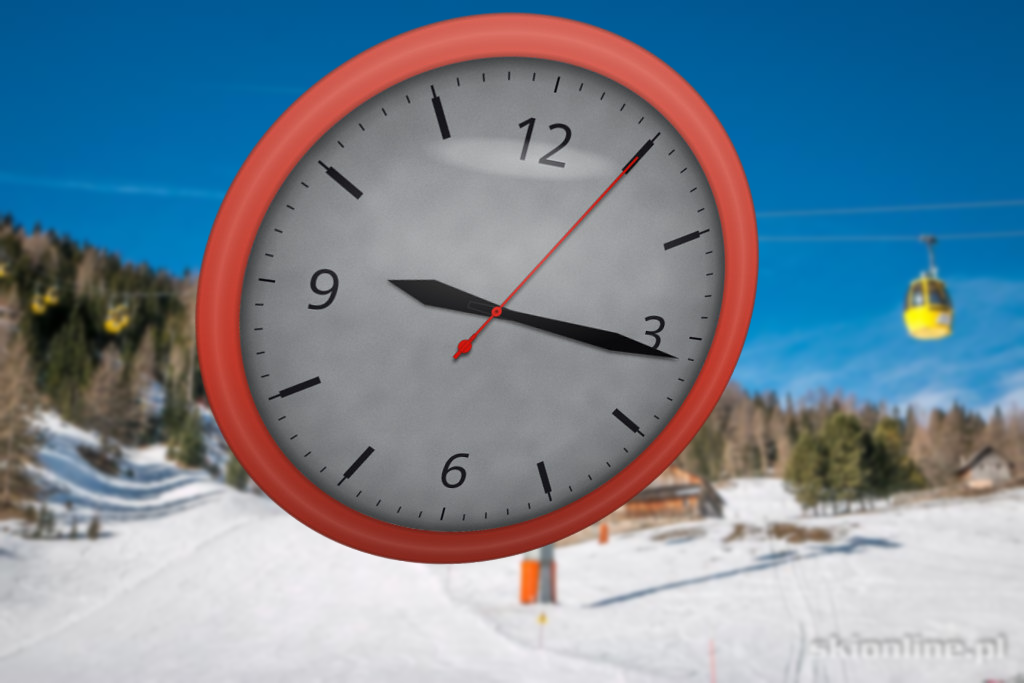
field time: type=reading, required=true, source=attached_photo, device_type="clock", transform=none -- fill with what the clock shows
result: 9:16:05
